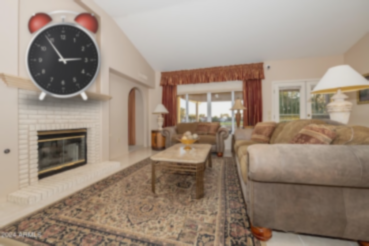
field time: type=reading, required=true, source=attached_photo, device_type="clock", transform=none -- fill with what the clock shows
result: 2:54
